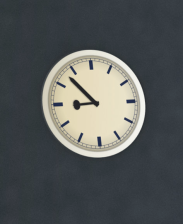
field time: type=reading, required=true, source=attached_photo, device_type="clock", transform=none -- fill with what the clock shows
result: 8:53
